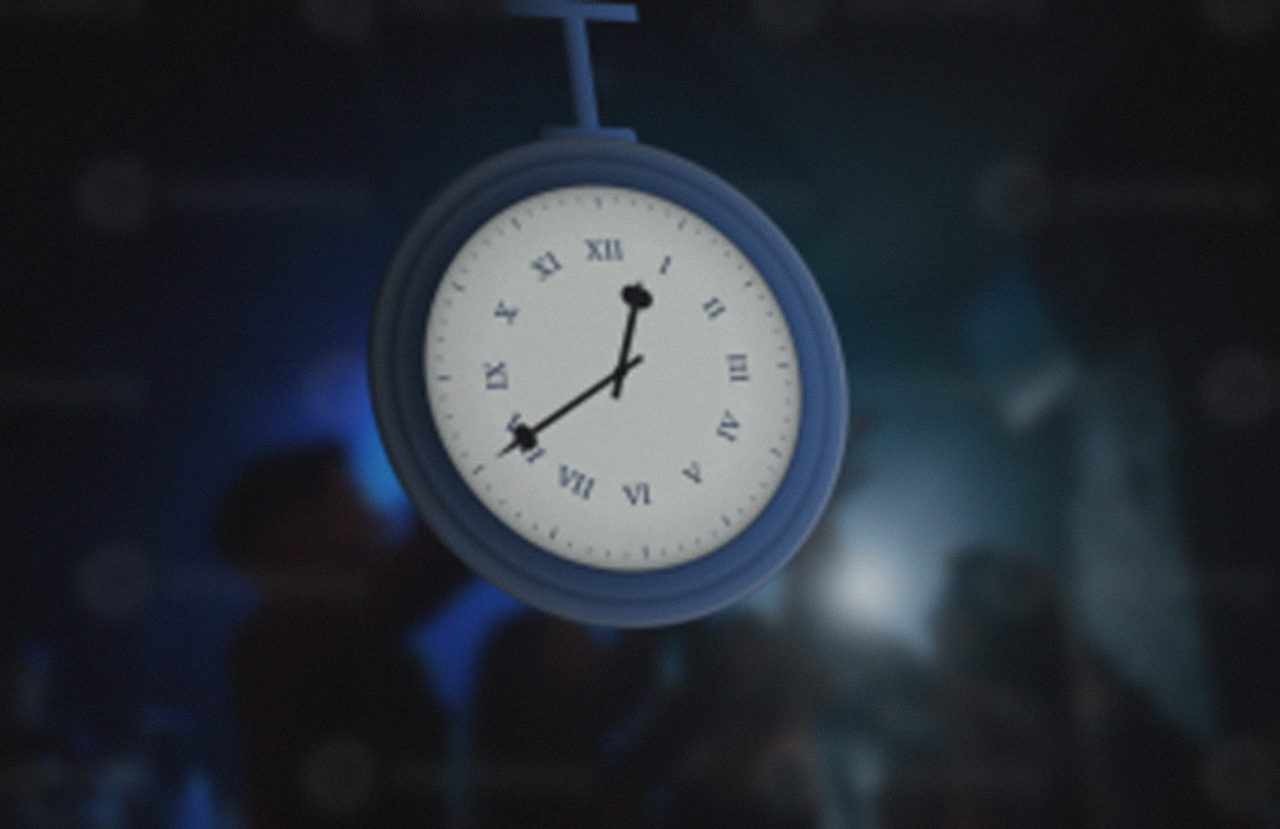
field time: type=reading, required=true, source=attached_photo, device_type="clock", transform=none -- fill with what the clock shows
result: 12:40
